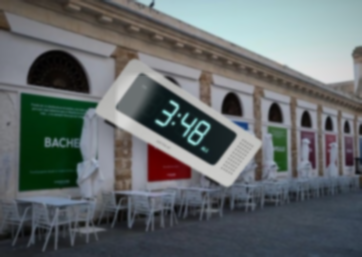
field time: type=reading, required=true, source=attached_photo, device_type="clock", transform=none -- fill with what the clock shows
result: 3:48
